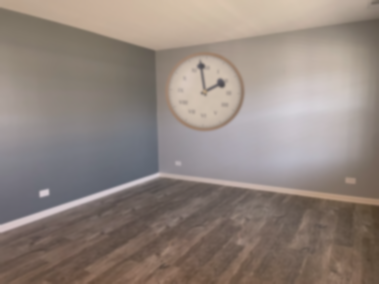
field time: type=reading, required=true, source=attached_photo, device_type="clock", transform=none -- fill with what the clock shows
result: 1:58
